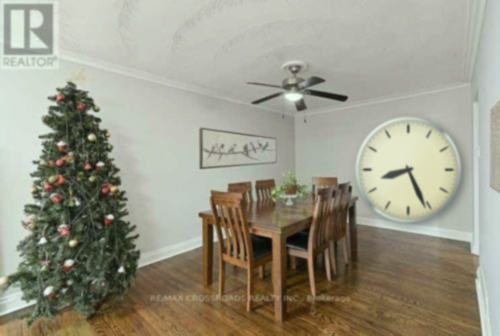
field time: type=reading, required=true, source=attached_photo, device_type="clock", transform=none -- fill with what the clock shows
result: 8:26
